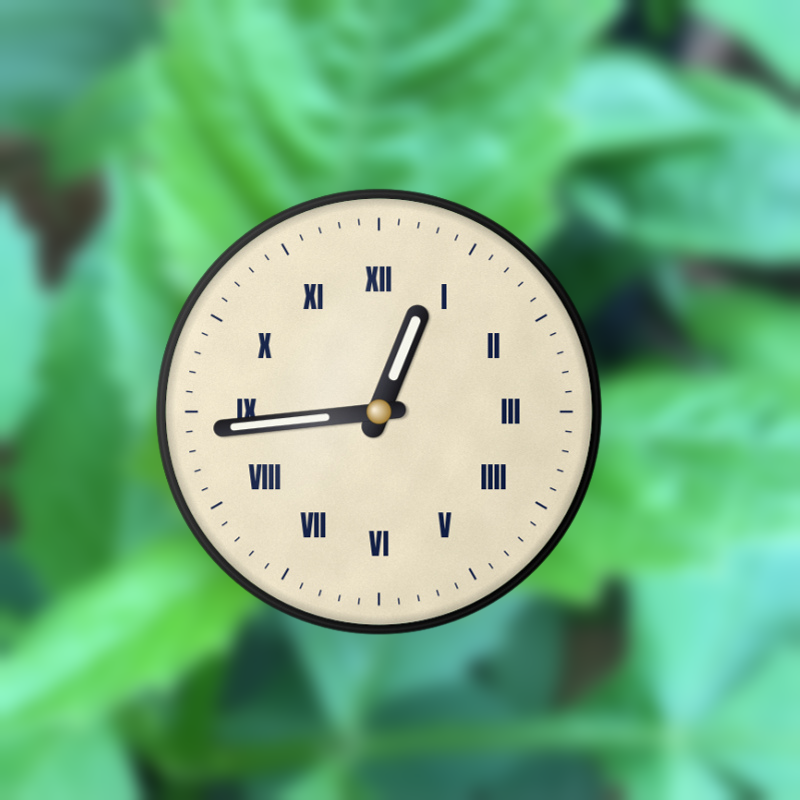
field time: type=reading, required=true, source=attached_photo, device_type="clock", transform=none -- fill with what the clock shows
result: 12:44
